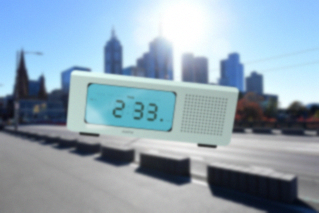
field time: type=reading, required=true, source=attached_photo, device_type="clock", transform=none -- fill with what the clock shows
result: 2:33
